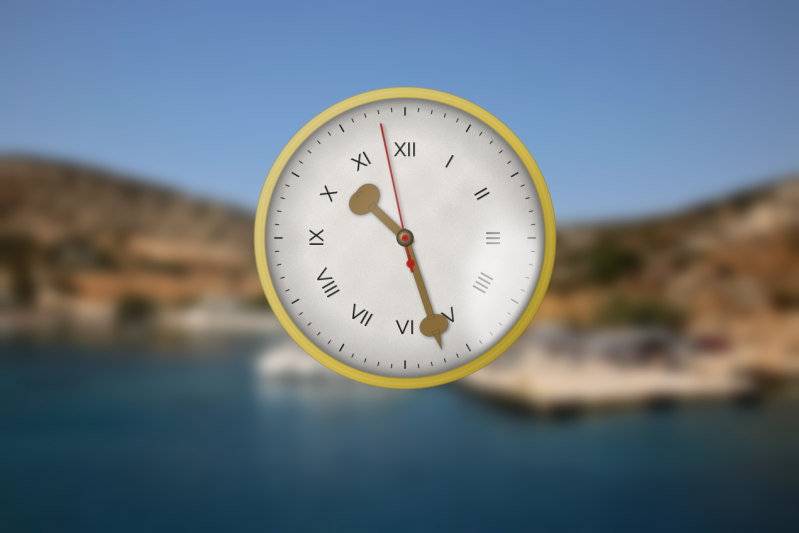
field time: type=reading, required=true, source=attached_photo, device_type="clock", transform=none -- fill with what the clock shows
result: 10:26:58
